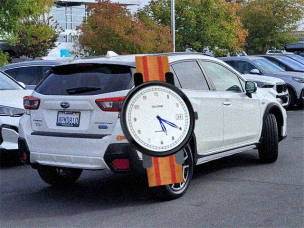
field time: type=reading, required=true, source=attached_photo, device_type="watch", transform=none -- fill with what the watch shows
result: 5:20
